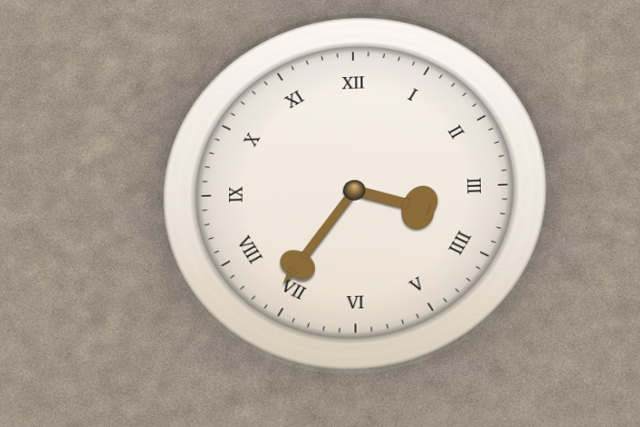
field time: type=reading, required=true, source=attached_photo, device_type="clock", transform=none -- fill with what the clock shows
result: 3:36
